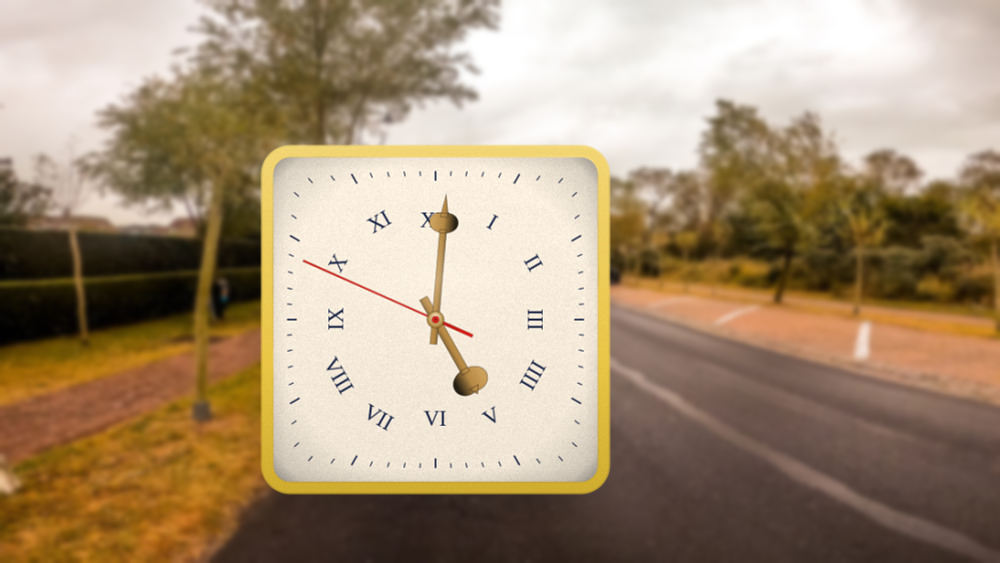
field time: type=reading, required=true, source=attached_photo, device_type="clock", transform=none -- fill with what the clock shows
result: 5:00:49
